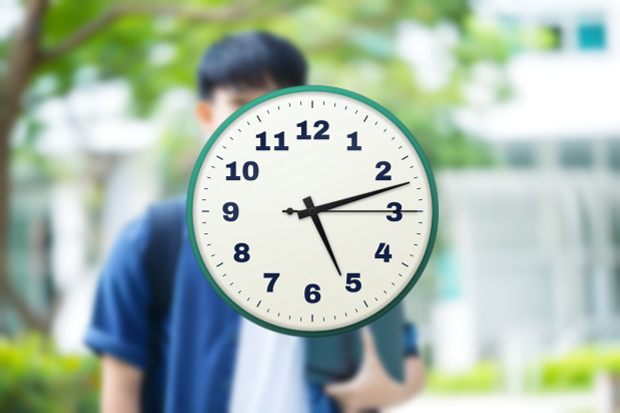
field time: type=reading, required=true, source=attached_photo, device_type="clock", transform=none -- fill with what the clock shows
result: 5:12:15
